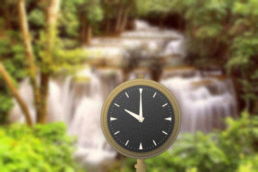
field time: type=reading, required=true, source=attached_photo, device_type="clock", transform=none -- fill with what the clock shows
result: 10:00
